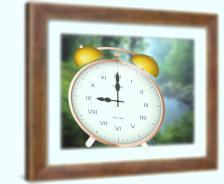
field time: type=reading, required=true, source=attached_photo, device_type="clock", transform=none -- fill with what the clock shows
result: 9:00
